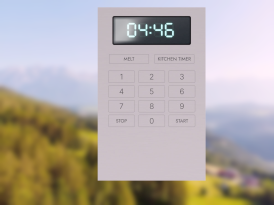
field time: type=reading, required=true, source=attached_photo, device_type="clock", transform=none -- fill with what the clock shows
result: 4:46
